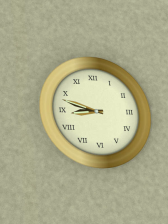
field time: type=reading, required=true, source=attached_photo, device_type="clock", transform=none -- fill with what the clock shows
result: 8:48
